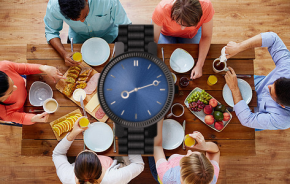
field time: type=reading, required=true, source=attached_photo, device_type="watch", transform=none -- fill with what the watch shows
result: 8:12
